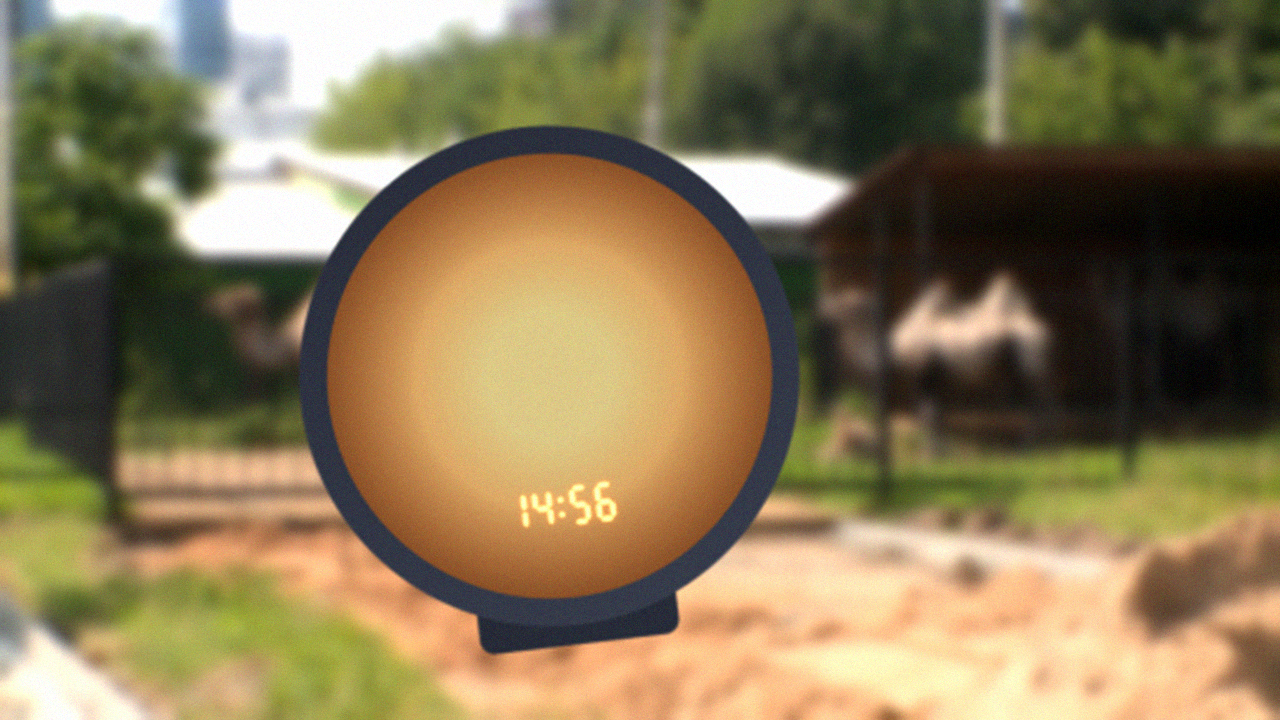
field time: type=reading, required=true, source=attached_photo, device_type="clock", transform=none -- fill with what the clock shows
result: 14:56
